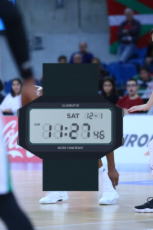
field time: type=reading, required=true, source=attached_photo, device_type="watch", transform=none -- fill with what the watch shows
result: 11:27:46
